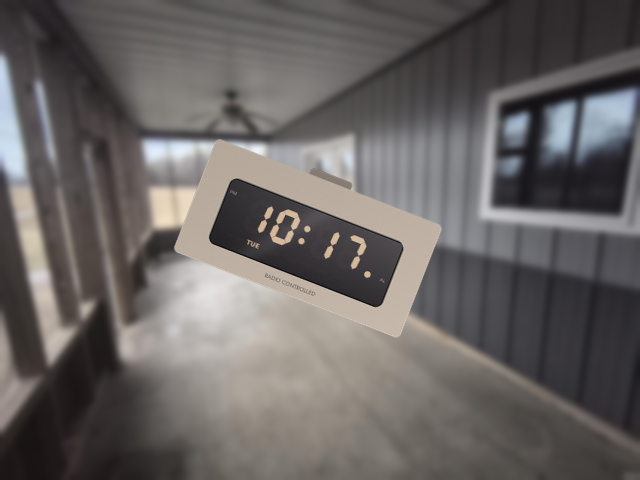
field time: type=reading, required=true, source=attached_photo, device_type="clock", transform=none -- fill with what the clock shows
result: 10:17
